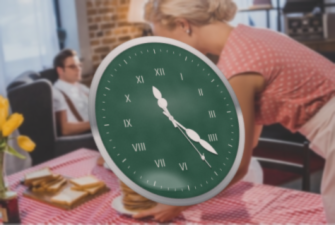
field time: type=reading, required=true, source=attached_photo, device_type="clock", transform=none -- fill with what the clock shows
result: 11:22:25
